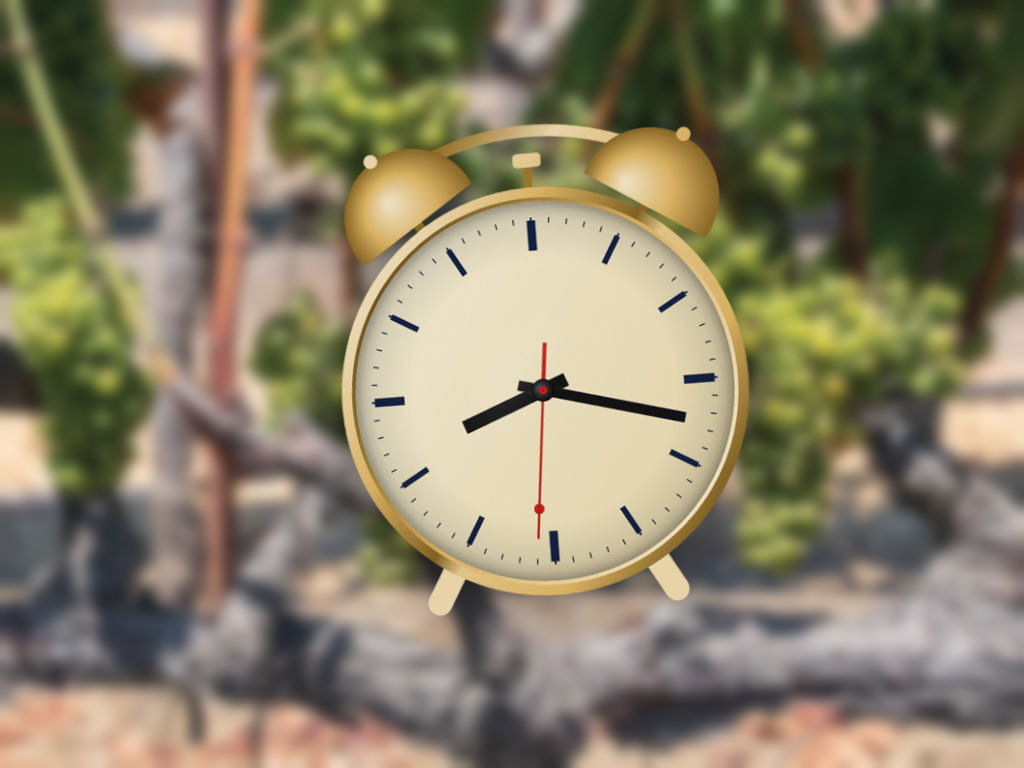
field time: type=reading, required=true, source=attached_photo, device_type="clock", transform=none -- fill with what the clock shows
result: 8:17:31
